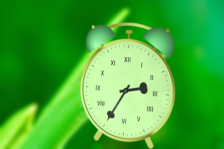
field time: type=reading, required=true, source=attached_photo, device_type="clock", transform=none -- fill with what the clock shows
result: 2:35
